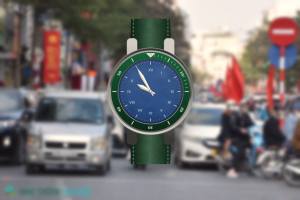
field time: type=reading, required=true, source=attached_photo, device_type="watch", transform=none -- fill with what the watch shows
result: 9:55
